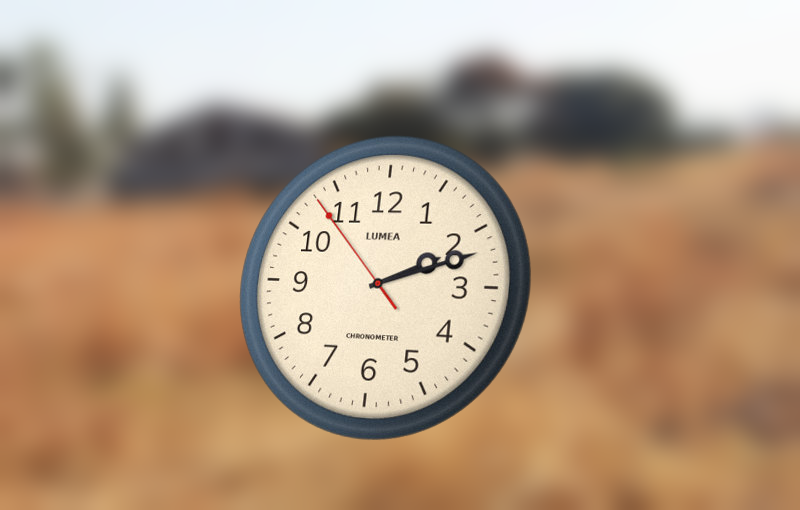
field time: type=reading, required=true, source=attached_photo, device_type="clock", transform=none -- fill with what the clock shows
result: 2:11:53
